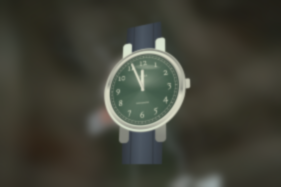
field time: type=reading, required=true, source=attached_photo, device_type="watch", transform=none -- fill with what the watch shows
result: 11:56
